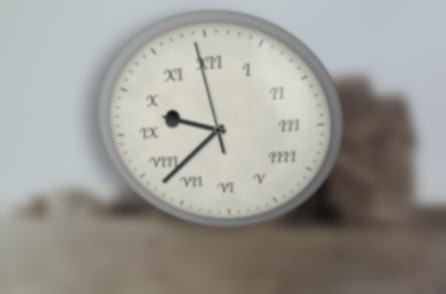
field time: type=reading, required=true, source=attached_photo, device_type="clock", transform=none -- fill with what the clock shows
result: 9:37:59
